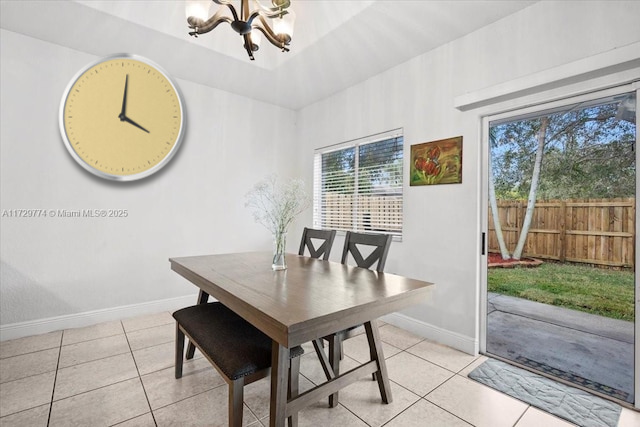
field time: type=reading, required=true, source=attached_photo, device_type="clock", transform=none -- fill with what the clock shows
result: 4:01
